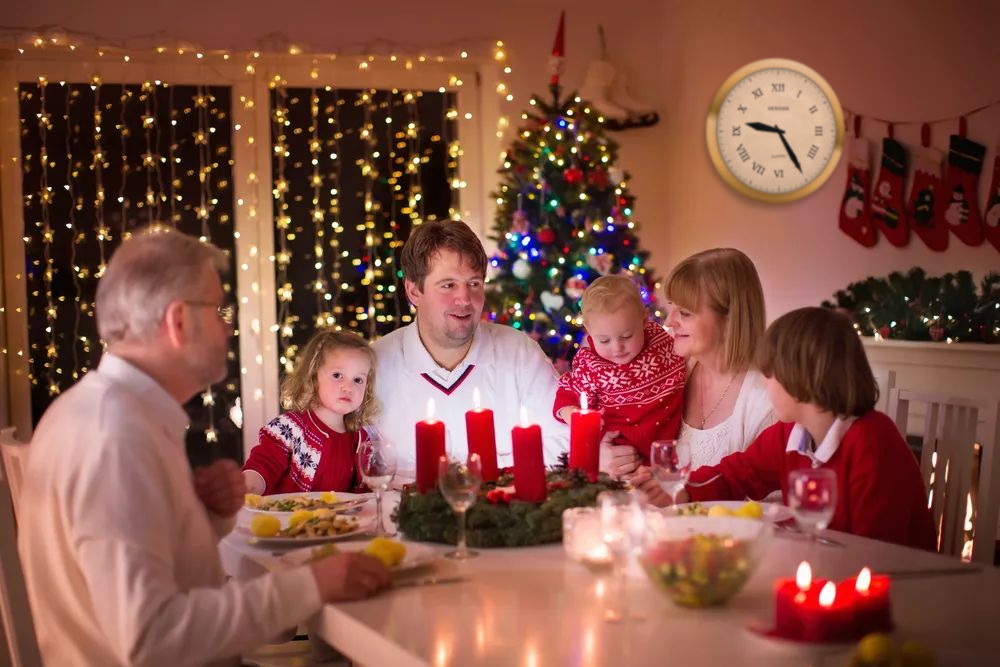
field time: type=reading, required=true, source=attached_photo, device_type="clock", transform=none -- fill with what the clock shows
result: 9:25
